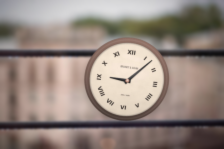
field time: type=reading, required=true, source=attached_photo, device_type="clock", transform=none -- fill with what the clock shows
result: 9:07
